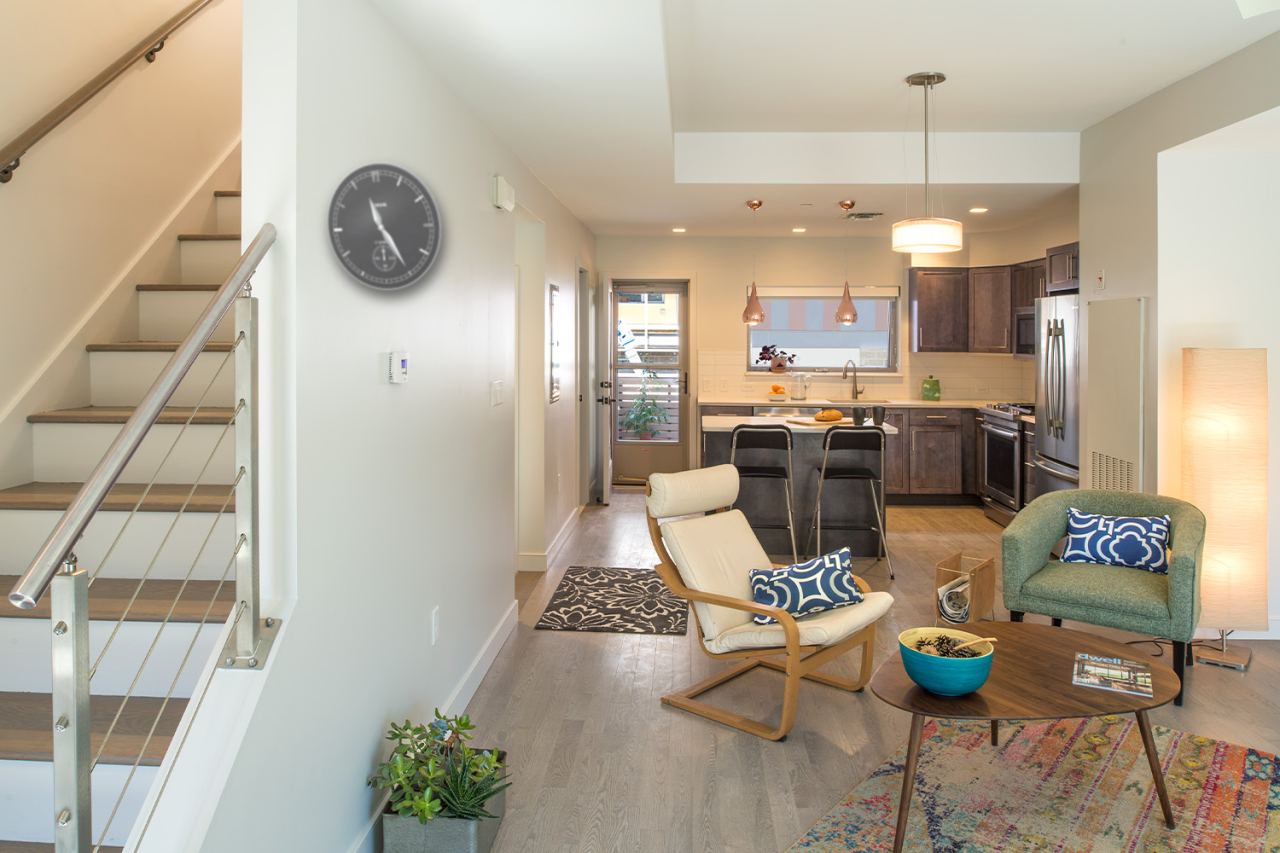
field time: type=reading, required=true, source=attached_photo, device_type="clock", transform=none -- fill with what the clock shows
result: 11:25
